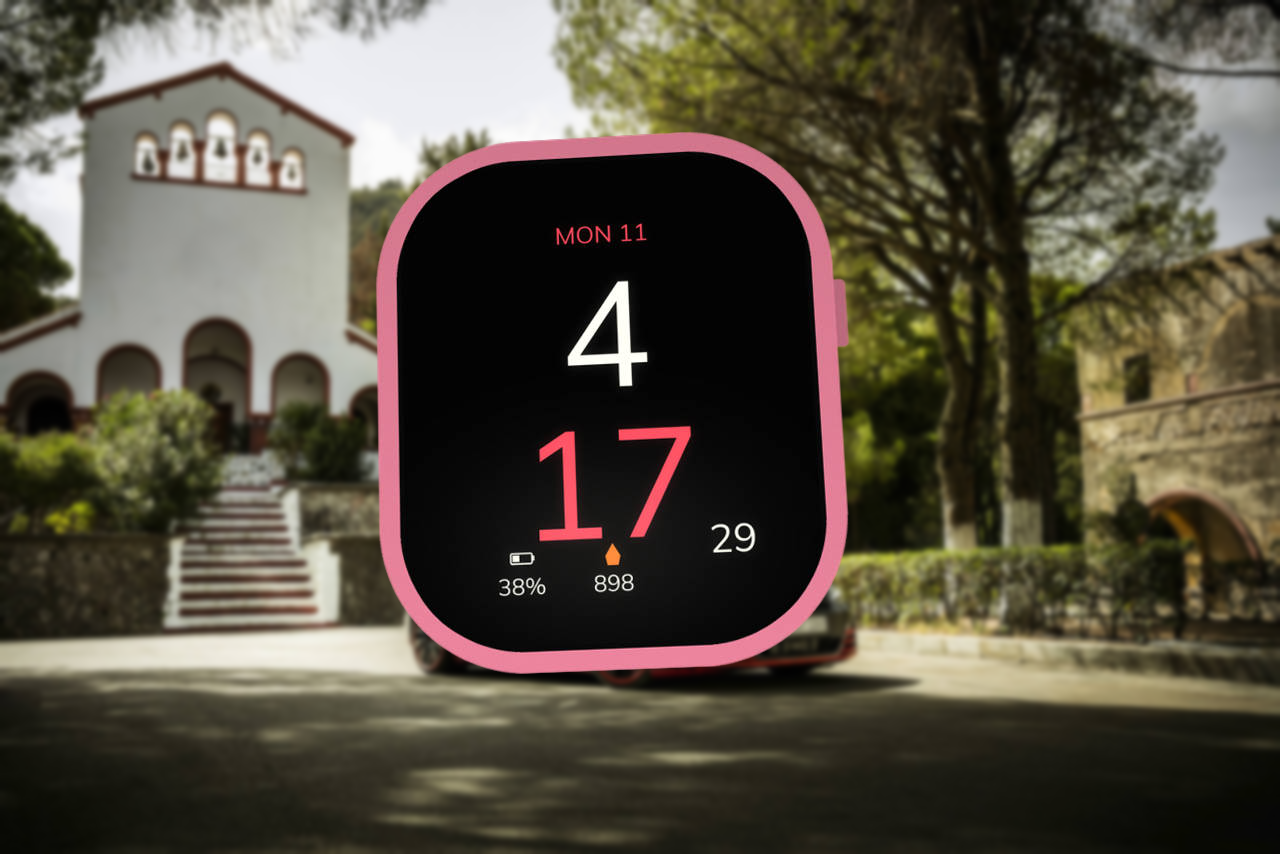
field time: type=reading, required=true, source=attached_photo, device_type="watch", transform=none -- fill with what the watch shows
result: 4:17:29
